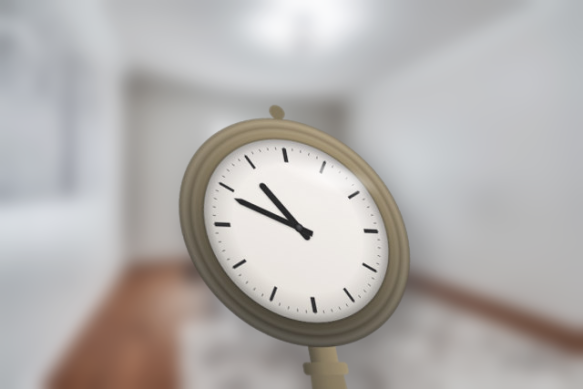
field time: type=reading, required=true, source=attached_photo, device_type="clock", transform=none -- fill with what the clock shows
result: 10:49
